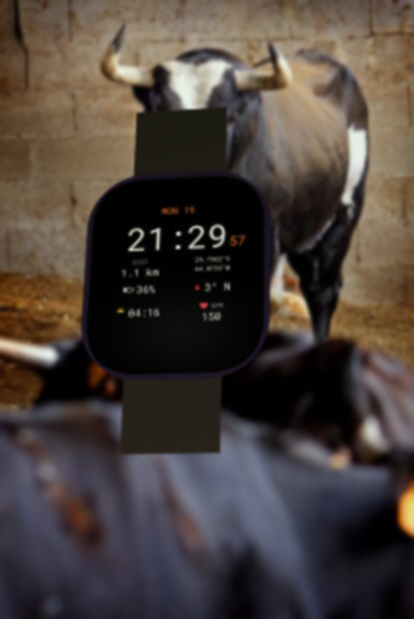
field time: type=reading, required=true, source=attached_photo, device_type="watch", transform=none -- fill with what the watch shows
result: 21:29
